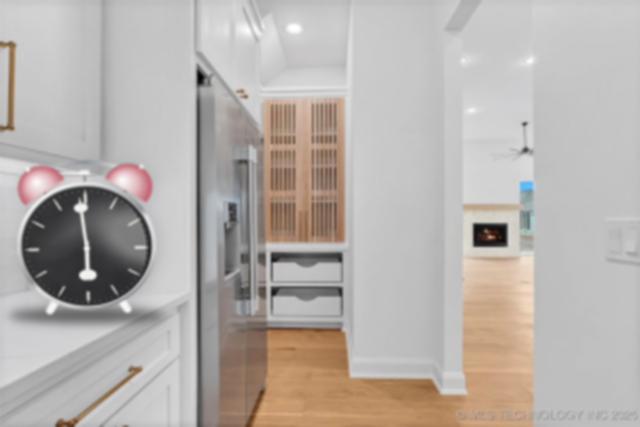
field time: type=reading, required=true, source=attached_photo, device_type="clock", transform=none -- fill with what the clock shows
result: 5:59
